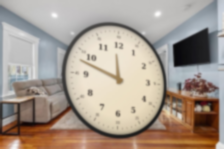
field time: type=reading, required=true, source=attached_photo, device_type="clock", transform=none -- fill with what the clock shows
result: 11:48
